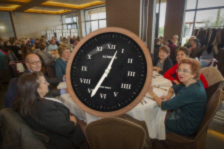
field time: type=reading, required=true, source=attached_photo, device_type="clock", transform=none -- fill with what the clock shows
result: 12:34
